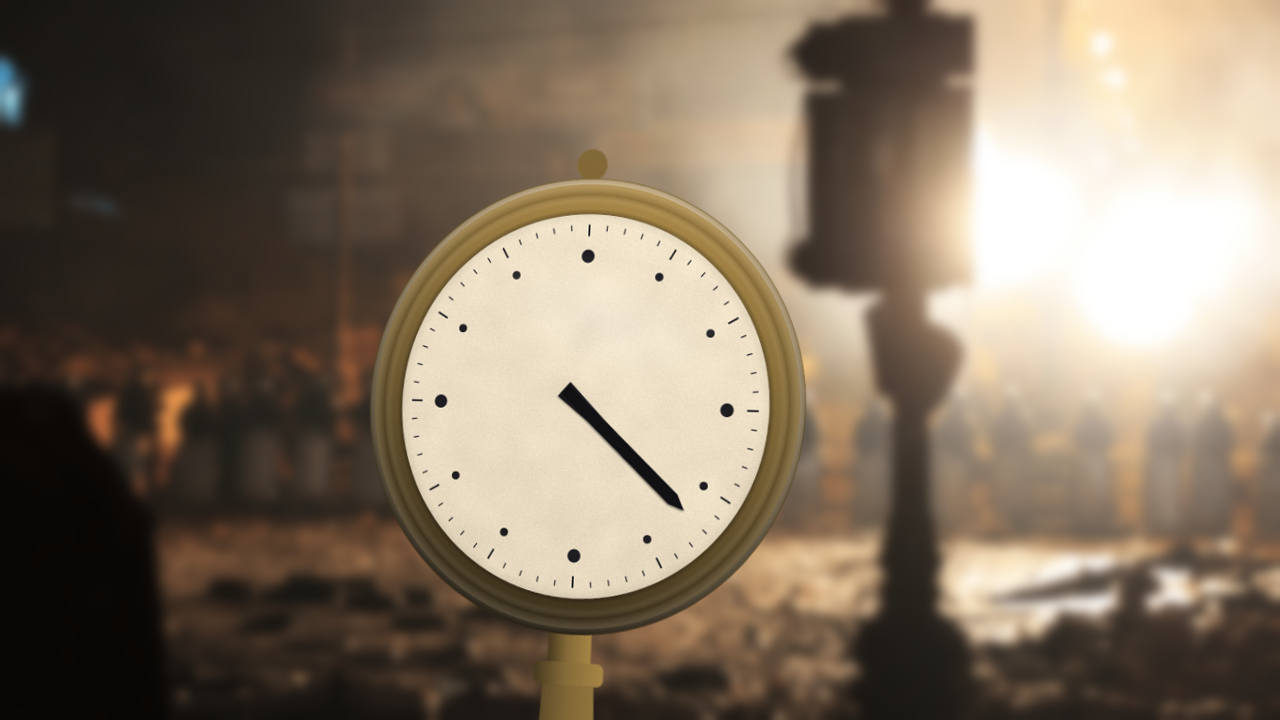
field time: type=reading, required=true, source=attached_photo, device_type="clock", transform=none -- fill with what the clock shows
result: 4:22
